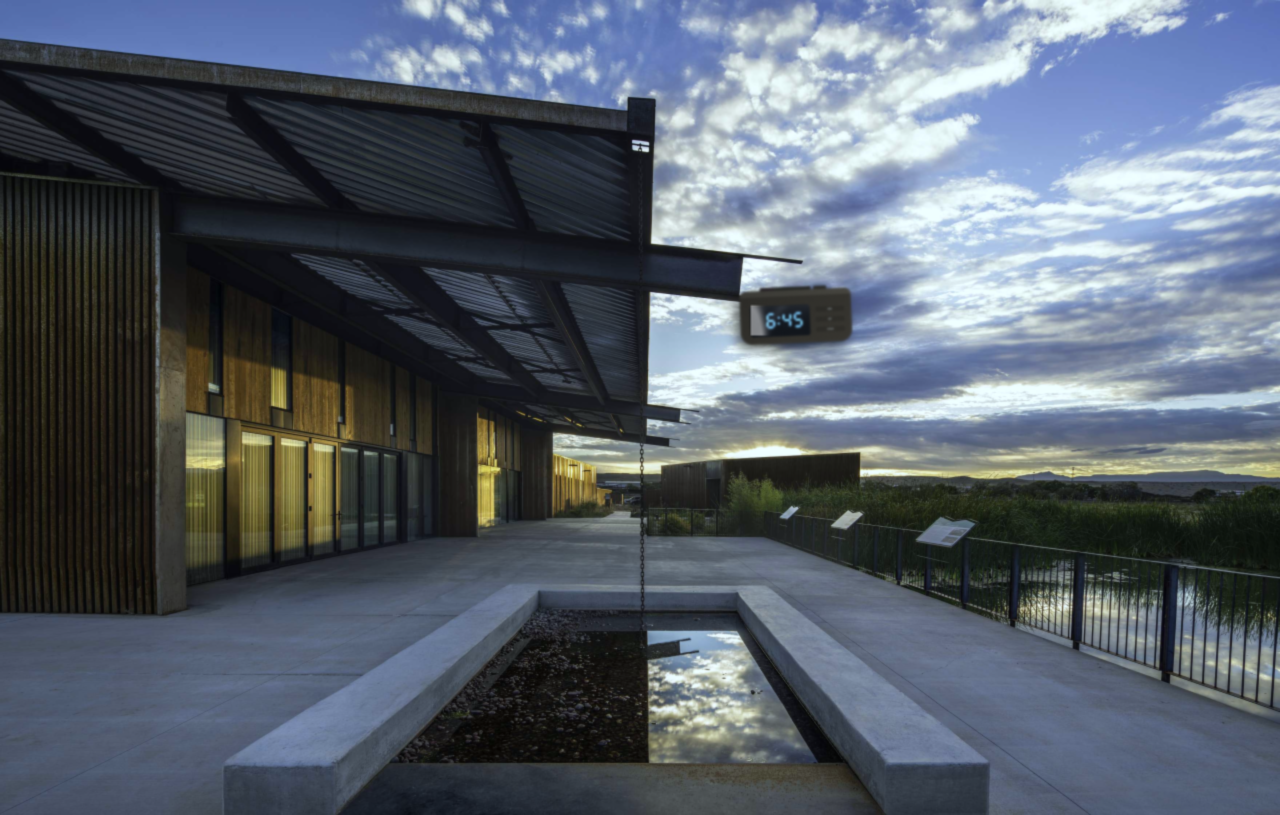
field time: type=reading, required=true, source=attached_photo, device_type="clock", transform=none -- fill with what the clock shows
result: 6:45
